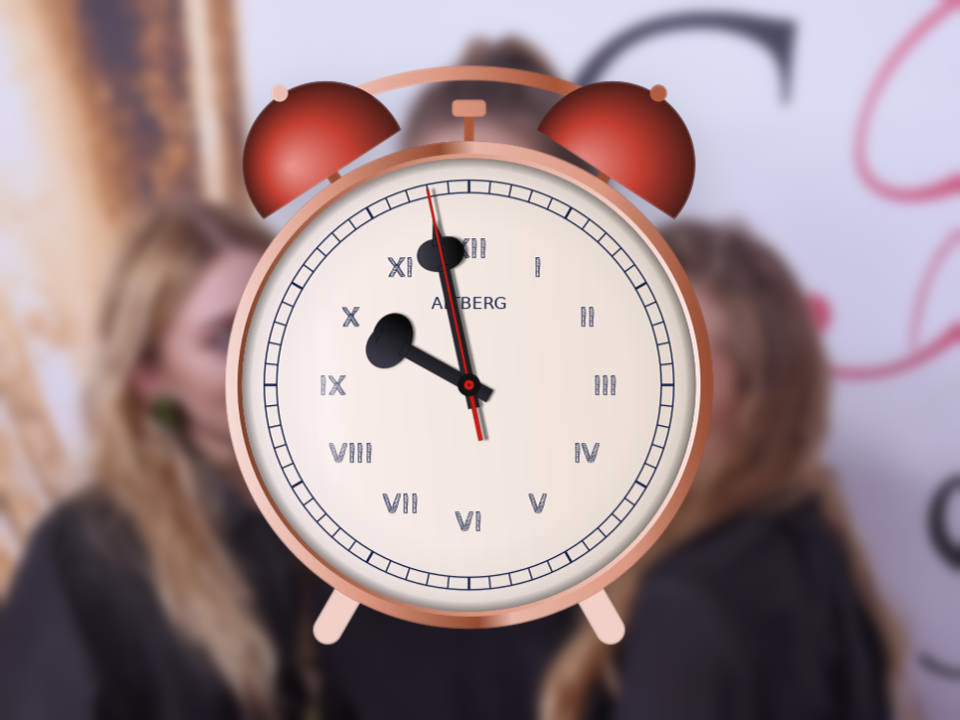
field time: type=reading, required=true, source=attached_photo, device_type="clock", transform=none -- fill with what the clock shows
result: 9:57:58
